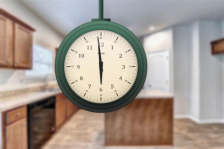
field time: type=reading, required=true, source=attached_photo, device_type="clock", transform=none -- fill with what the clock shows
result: 5:59
